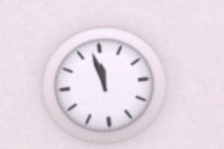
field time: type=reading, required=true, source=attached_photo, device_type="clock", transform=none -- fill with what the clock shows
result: 11:58
